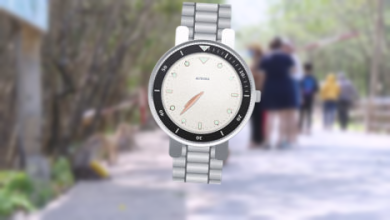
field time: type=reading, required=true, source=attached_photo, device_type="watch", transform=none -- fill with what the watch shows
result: 7:37
